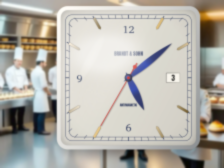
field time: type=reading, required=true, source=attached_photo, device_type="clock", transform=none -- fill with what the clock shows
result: 5:08:35
